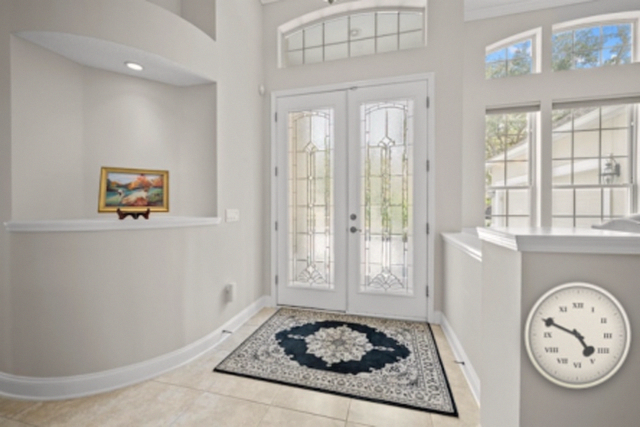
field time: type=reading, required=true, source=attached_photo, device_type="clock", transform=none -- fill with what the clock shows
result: 4:49
